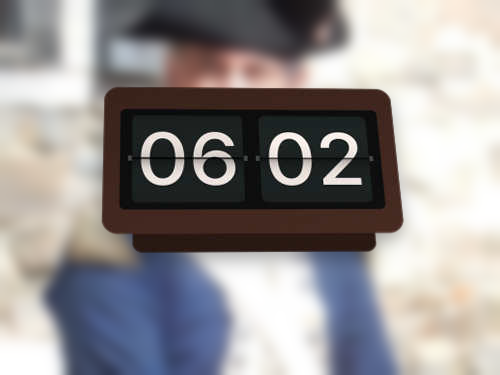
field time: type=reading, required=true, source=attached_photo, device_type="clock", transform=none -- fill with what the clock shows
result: 6:02
